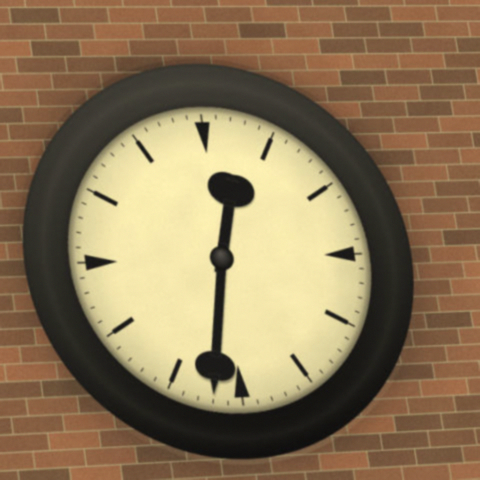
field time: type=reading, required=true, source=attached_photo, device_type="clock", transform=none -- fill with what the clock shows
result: 12:32
